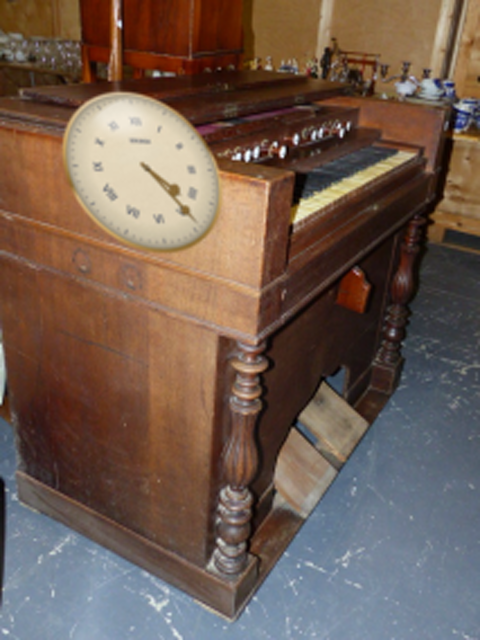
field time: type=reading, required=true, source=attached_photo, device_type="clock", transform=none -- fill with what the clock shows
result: 4:24
